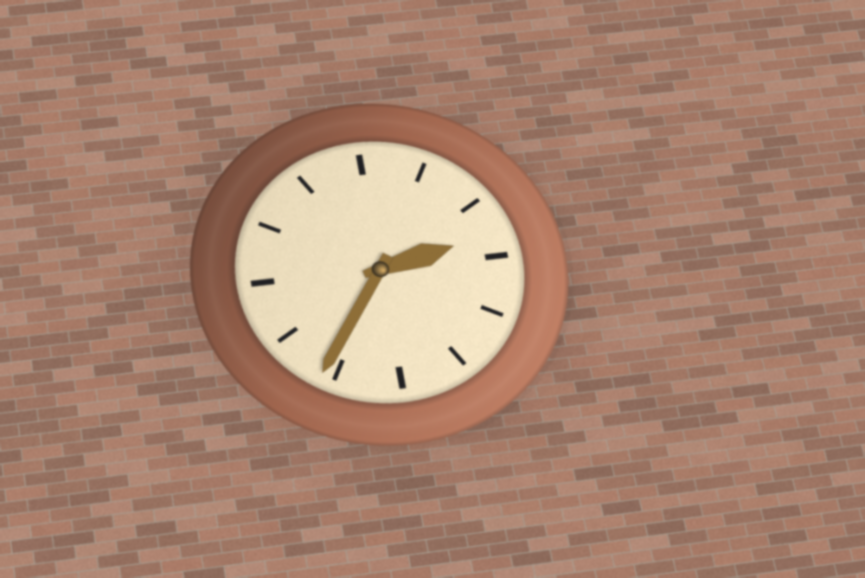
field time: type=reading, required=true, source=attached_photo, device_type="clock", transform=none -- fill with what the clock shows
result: 2:36
